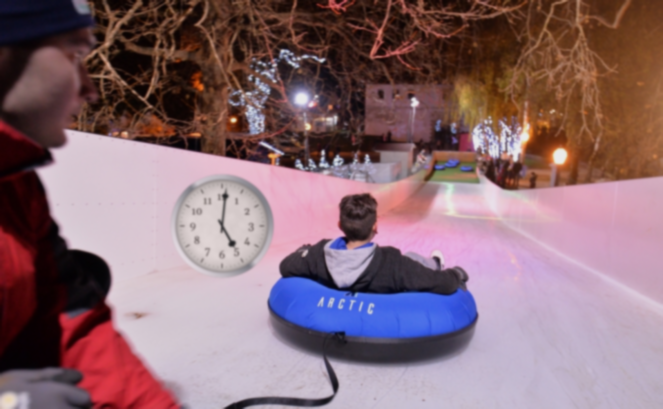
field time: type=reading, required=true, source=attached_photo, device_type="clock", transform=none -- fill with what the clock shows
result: 5:01
